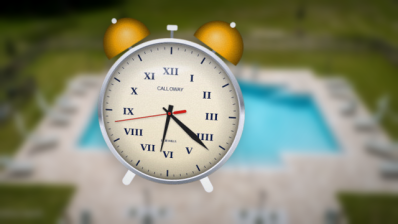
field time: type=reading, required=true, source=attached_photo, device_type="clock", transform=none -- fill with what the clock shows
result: 6:21:43
